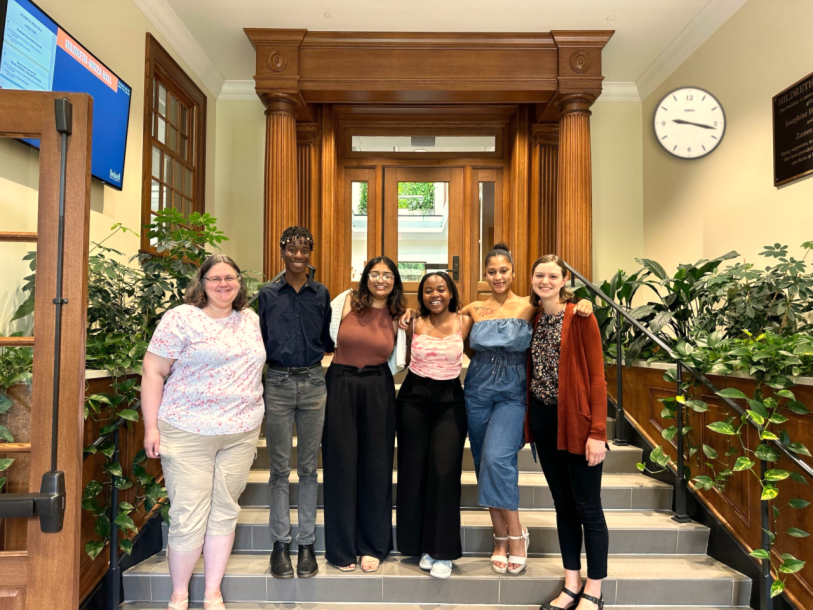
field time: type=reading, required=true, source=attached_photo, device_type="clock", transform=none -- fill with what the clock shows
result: 9:17
